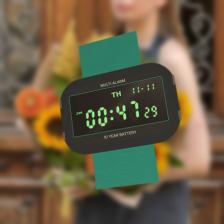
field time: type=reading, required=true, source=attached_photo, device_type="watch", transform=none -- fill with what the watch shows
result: 0:47:29
